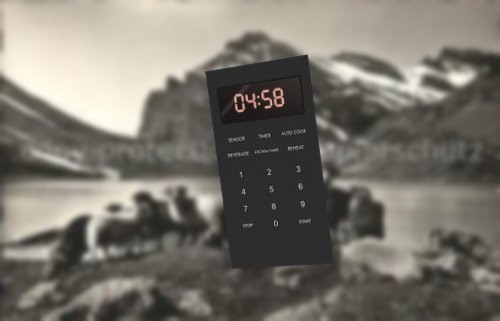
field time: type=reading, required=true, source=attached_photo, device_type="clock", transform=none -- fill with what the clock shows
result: 4:58
